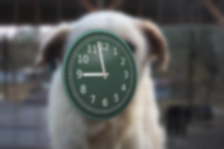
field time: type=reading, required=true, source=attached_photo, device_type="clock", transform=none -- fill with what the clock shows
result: 8:58
